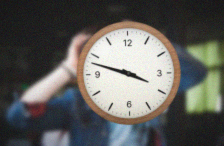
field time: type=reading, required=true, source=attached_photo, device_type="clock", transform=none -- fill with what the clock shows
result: 3:48
